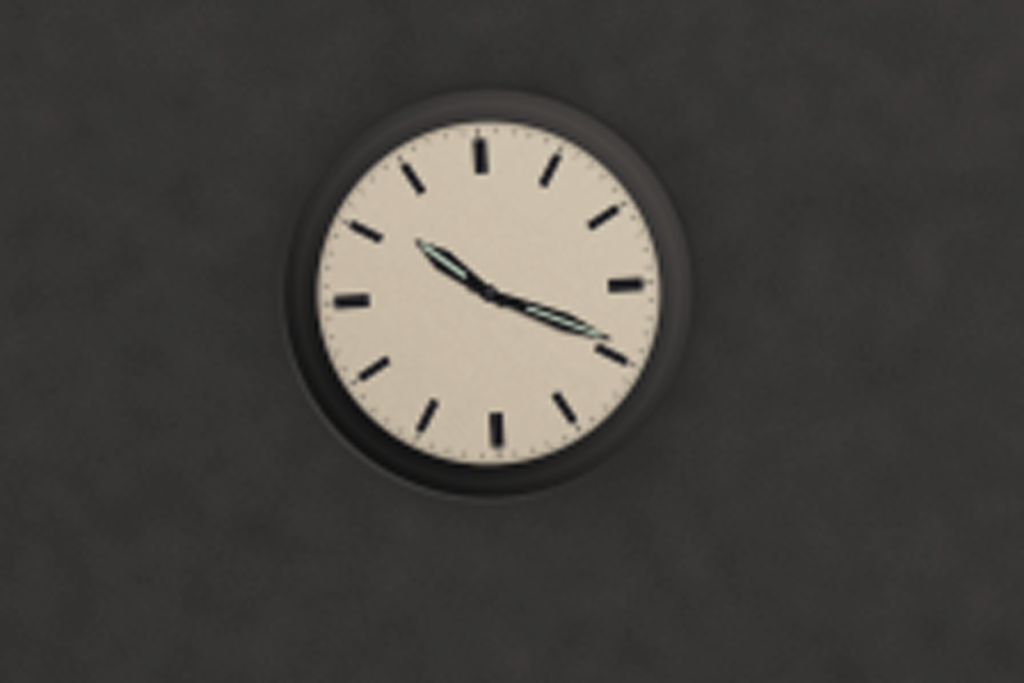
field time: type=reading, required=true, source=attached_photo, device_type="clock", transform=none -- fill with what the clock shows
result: 10:19
